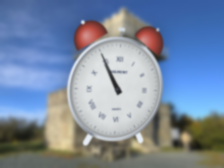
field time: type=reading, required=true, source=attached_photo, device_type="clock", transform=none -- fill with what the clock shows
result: 10:55
